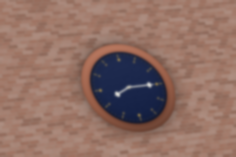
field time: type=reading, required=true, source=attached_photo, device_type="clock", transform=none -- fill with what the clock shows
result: 8:15
